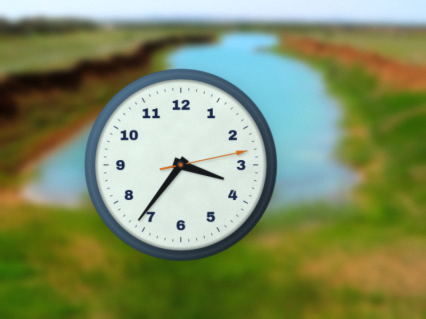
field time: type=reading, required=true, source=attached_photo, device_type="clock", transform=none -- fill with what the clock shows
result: 3:36:13
